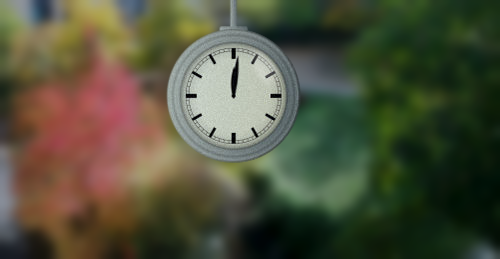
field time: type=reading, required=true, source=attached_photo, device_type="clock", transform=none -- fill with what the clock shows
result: 12:01
